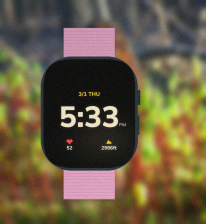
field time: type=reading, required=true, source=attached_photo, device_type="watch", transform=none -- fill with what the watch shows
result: 5:33
